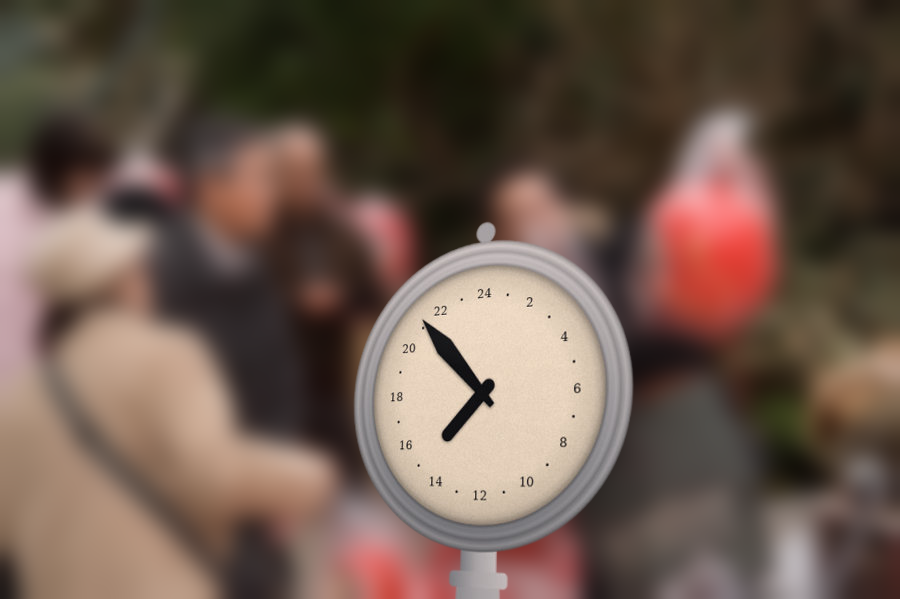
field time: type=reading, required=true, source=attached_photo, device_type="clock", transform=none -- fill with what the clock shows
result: 14:53
